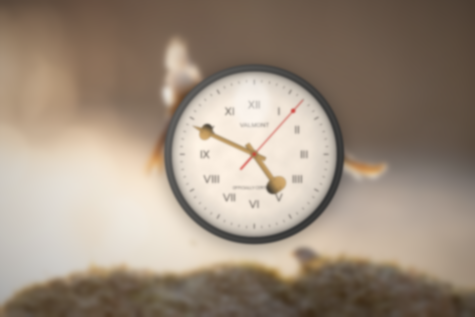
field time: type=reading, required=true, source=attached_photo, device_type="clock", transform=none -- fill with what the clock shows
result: 4:49:07
